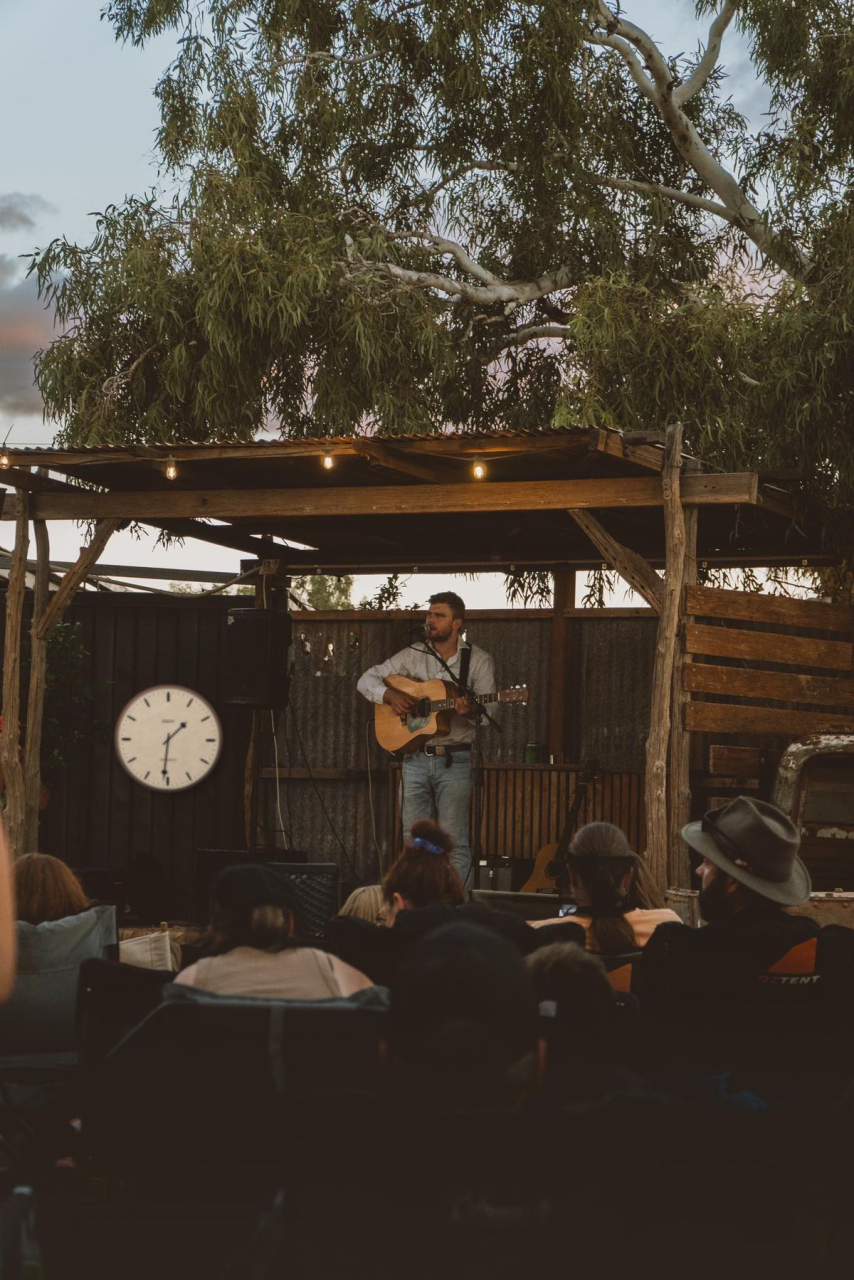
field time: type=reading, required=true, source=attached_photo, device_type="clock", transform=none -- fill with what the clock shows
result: 1:31
